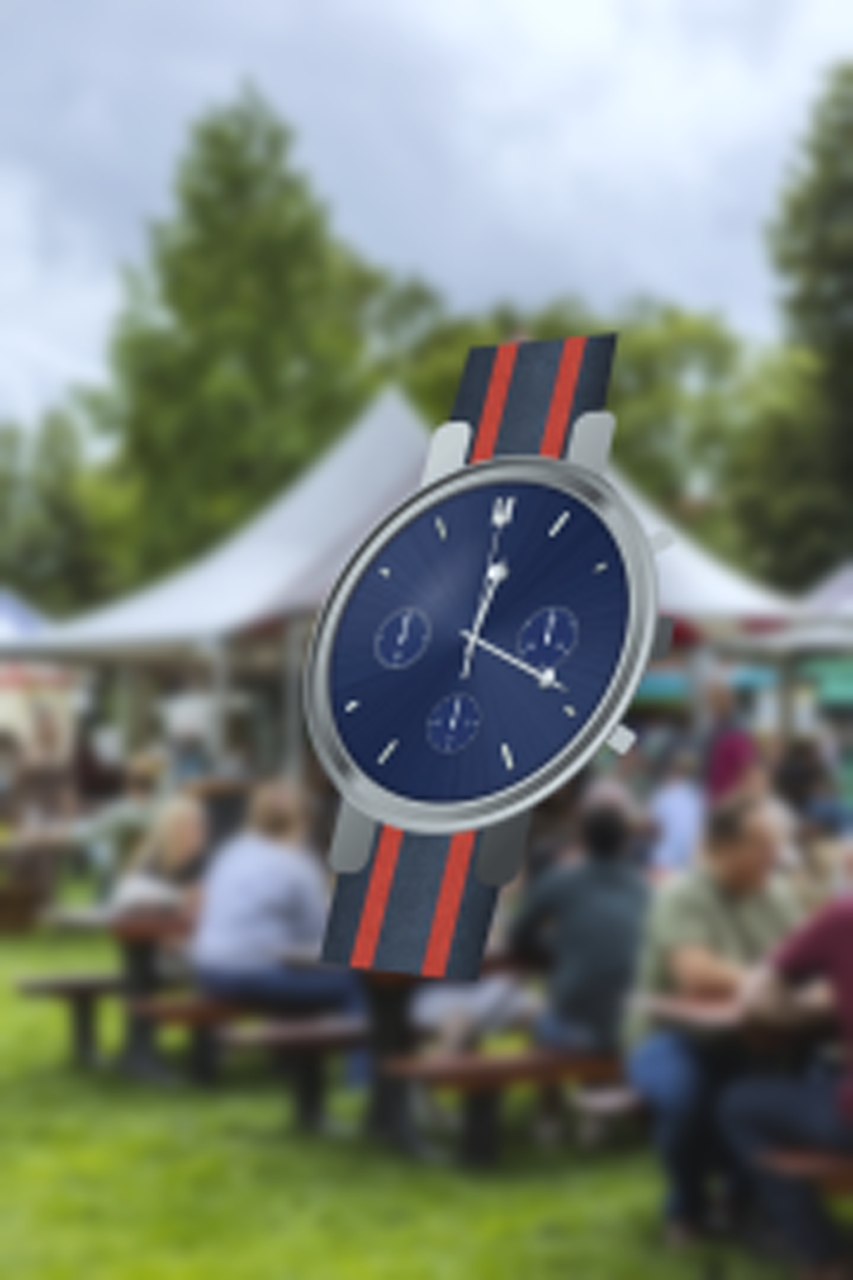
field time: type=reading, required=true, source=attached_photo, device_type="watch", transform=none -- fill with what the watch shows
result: 12:19
